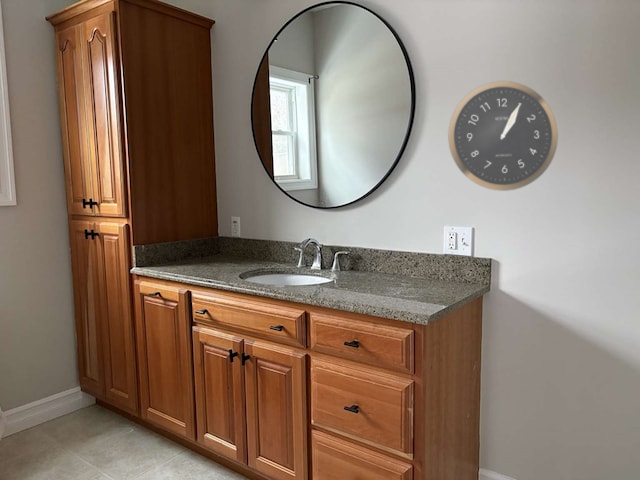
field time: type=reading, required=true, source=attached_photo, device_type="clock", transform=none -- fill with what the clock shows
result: 1:05
